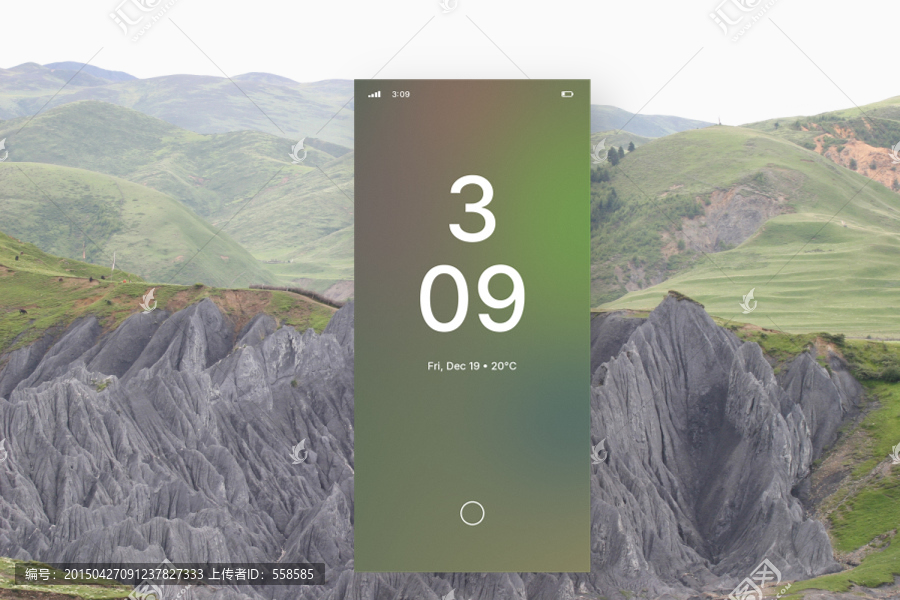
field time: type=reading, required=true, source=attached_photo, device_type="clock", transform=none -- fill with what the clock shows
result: 3:09
